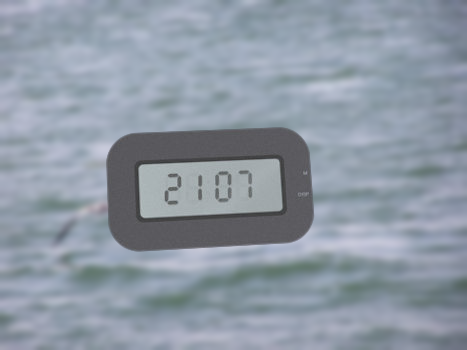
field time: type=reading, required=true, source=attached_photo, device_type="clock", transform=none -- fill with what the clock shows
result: 21:07
